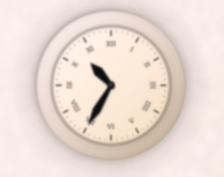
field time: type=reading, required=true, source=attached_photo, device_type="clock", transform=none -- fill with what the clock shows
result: 10:35
